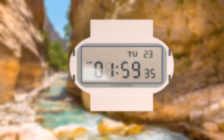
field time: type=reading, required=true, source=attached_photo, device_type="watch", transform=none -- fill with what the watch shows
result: 1:59:35
